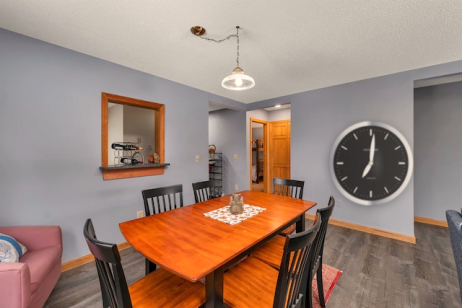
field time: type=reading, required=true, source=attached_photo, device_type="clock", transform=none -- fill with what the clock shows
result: 7:01
